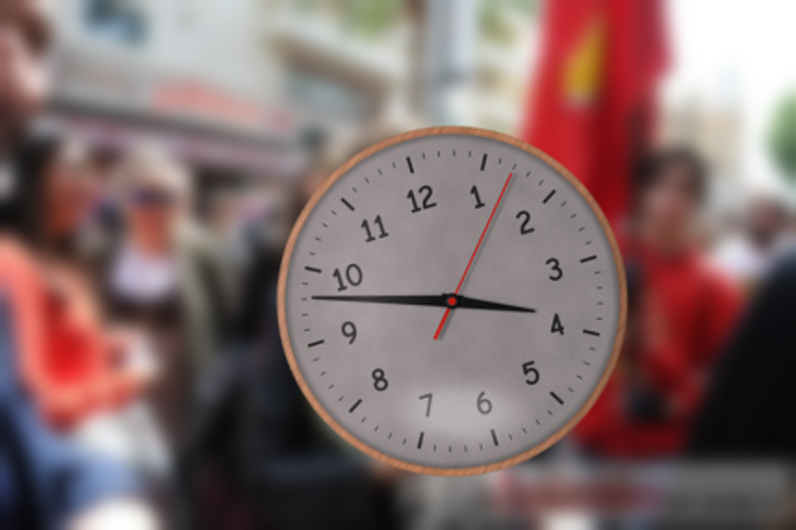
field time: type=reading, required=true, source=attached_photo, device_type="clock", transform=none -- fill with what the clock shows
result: 3:48:07
